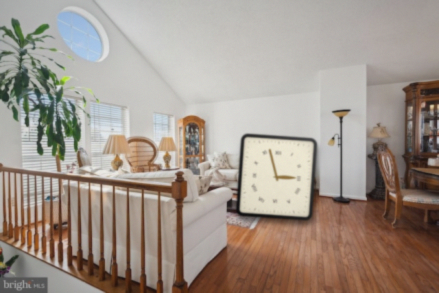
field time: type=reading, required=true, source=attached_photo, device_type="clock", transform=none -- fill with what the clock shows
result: 2:57
